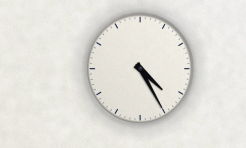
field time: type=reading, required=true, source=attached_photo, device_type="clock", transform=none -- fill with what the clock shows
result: 4:25
